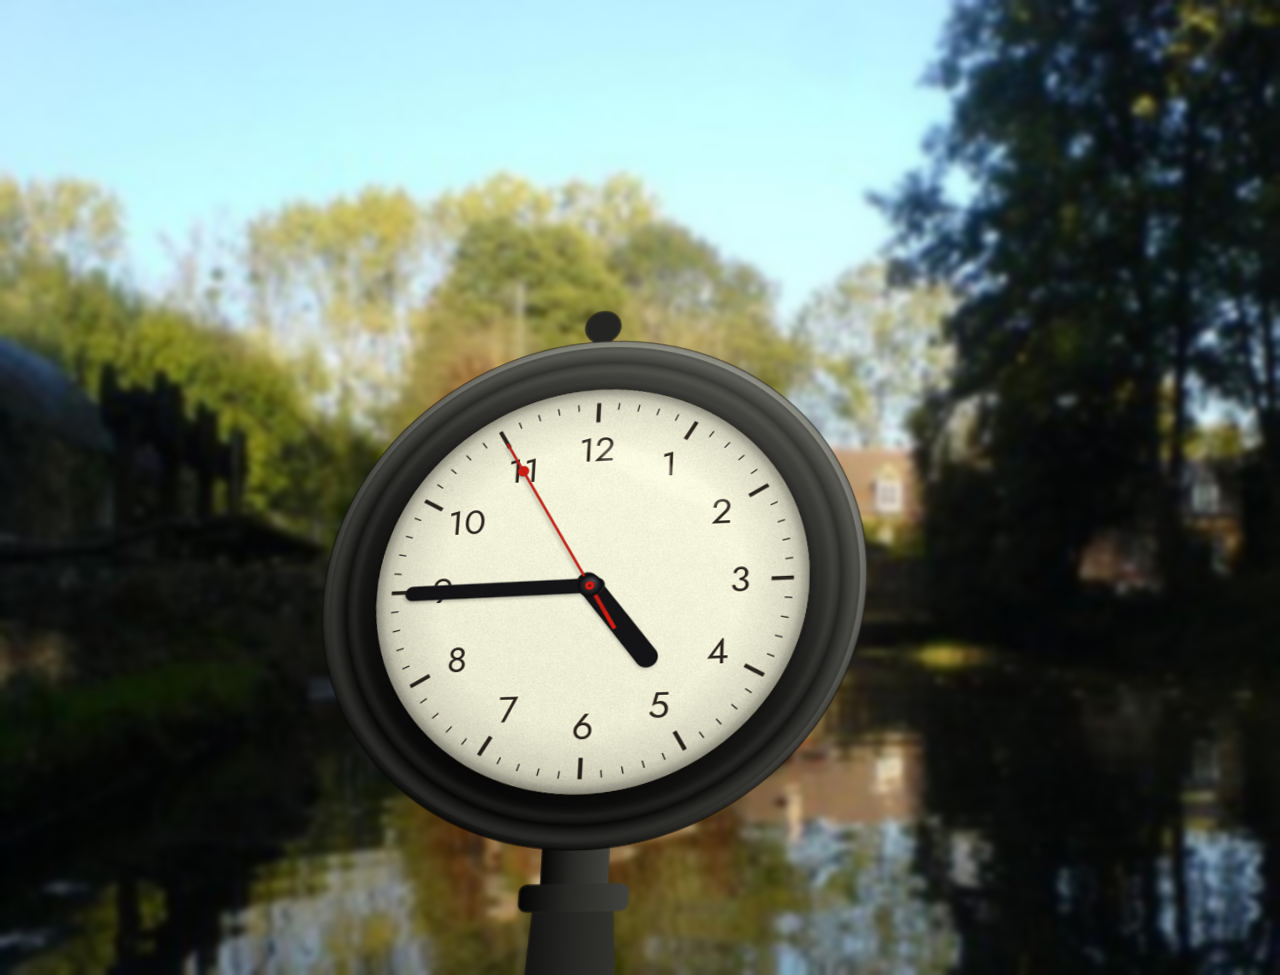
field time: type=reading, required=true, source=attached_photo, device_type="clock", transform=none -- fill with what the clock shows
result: 4:44:55
